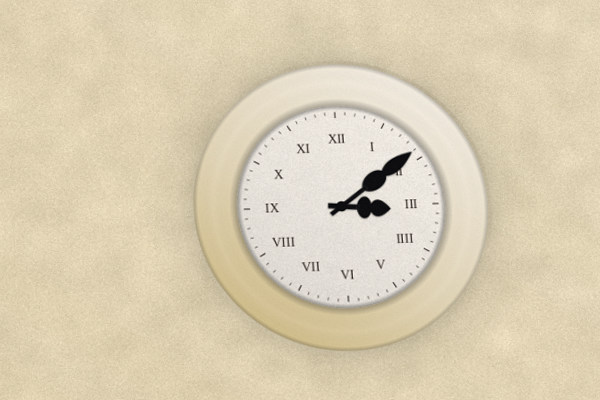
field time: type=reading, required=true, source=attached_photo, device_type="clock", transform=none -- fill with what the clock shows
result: 3:09
